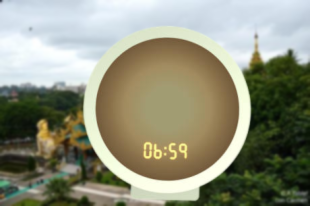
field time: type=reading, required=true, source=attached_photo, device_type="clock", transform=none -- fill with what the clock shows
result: 6:59
